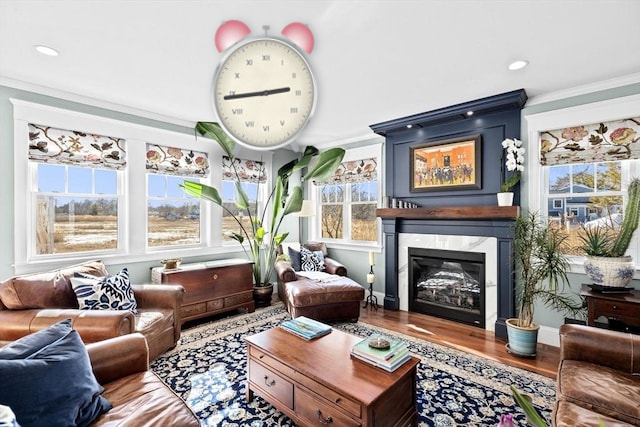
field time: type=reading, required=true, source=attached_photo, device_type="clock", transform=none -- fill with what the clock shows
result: 2:44
